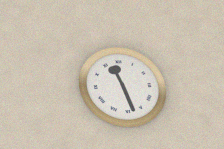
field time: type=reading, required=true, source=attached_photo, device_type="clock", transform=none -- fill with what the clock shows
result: 11:28
